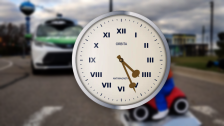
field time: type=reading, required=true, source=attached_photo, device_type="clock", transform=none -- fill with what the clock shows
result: 4:26
